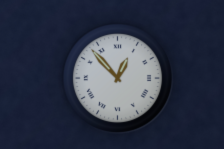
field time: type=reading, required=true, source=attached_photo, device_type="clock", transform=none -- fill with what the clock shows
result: 12:53
